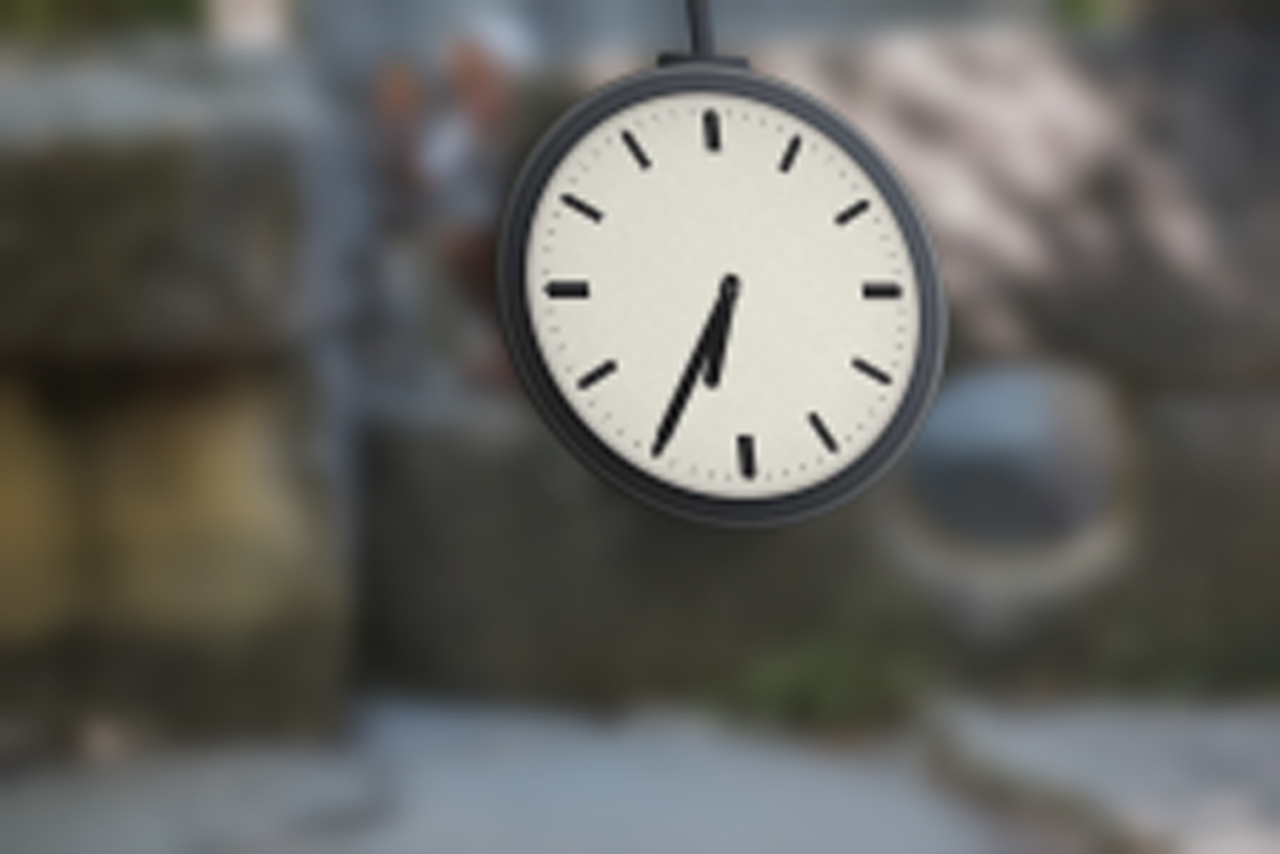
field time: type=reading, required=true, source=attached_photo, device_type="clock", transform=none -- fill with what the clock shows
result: 6:35
